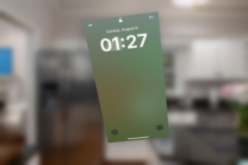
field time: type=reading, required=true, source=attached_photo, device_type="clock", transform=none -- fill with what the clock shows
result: 1:27
